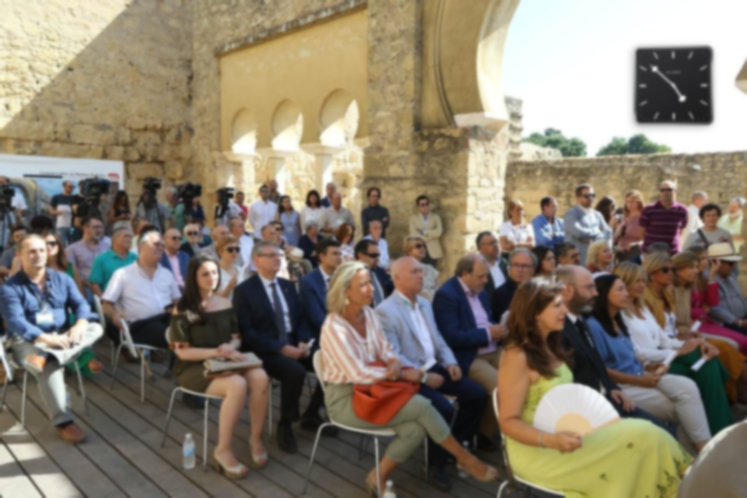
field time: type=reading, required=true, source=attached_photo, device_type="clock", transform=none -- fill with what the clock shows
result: 4:52
